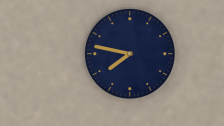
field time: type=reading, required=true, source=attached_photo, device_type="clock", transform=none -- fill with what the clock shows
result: 7:47
